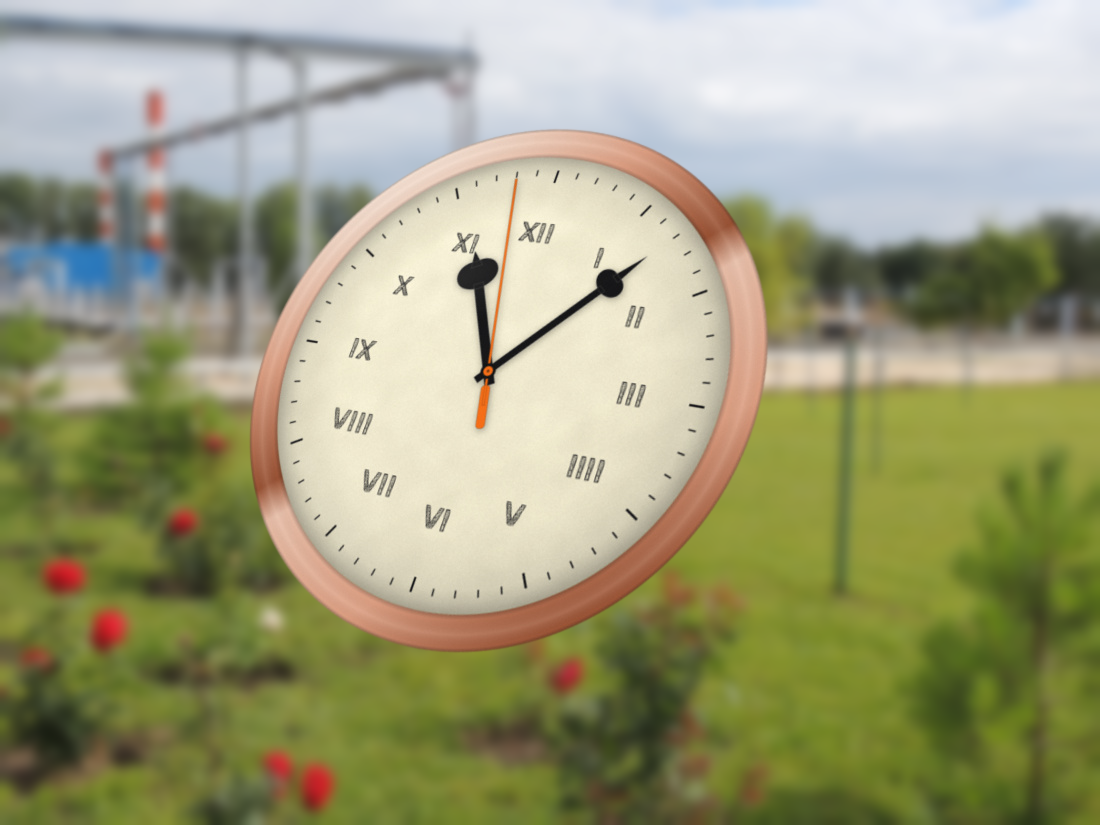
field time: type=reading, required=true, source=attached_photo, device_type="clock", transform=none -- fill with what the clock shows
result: 11:06:58
